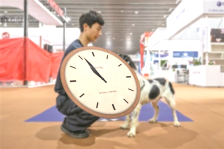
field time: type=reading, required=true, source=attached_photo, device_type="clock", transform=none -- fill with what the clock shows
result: 10:56
